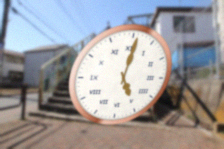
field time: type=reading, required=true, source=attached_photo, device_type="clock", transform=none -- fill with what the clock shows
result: 5:01
